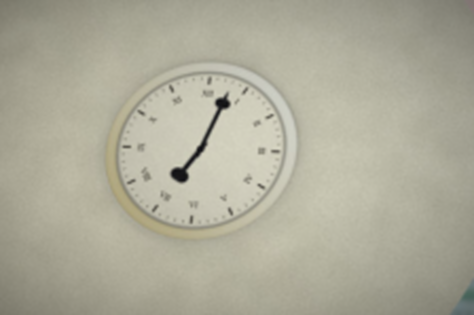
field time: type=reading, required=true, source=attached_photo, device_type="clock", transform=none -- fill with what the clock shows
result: 7:03
